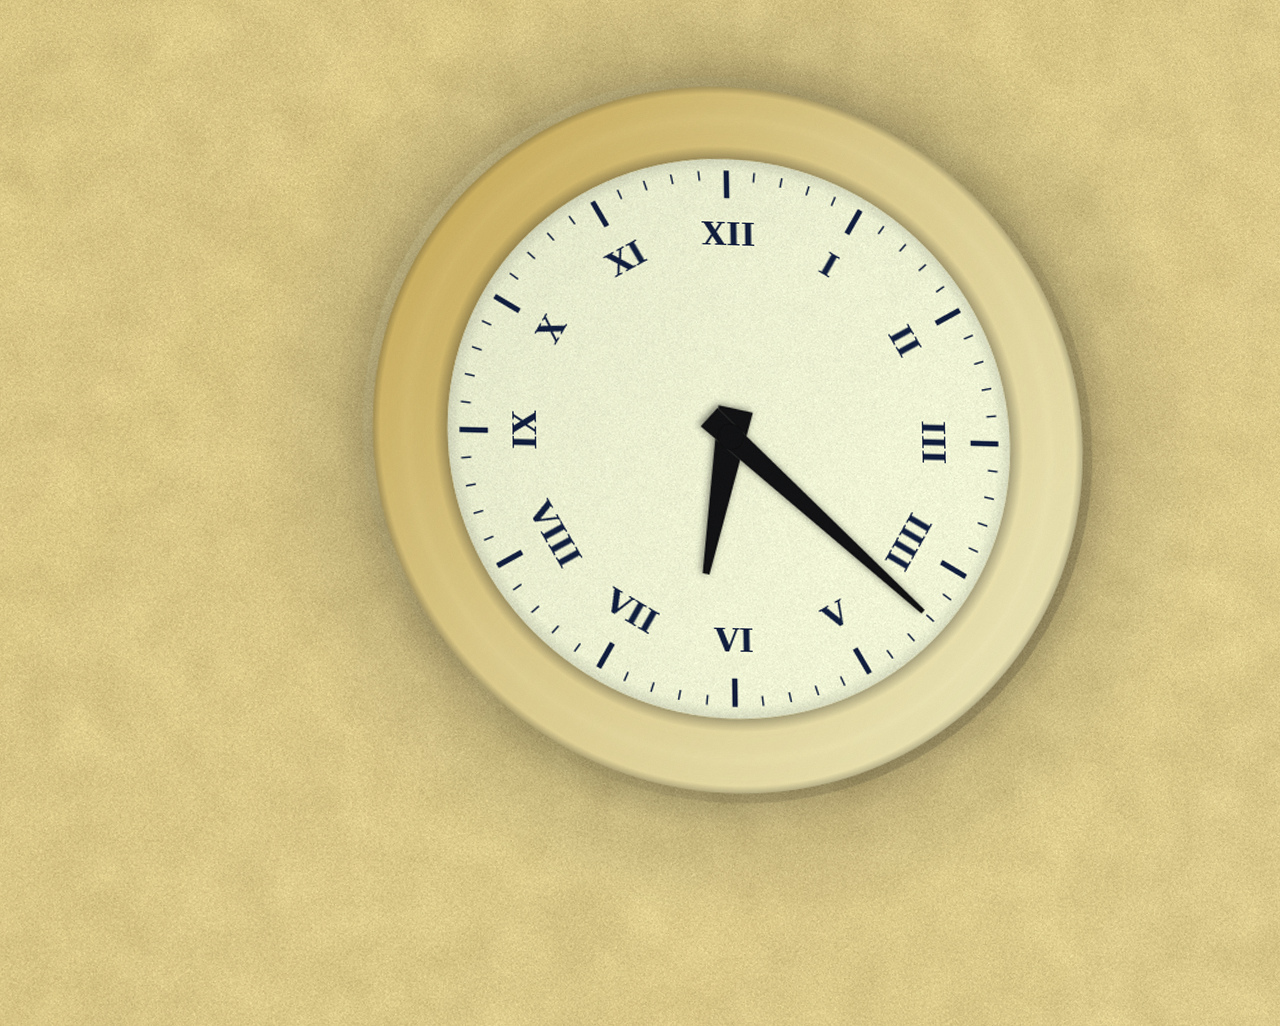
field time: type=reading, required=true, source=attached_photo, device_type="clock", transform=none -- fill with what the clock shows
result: 6:22
